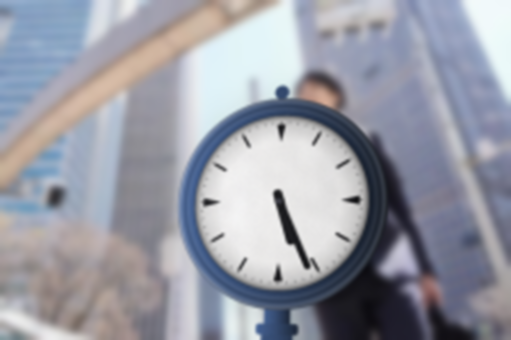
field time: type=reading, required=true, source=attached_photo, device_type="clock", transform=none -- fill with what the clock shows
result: 5:26
